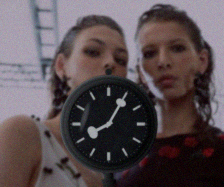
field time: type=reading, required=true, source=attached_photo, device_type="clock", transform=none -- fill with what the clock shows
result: 8:05
